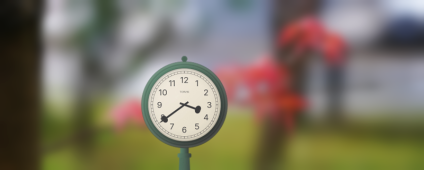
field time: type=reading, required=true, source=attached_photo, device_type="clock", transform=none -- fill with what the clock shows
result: 3:39
